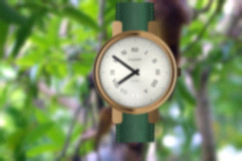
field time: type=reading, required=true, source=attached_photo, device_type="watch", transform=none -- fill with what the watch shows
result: 7:51
